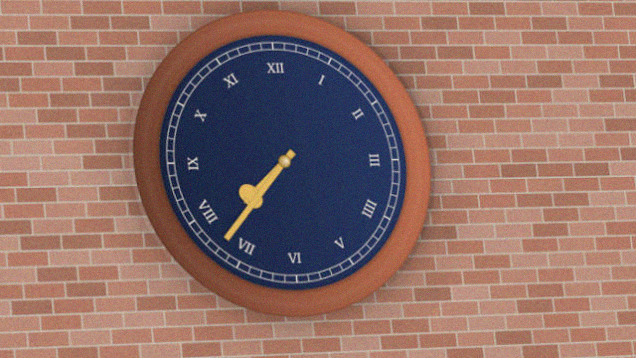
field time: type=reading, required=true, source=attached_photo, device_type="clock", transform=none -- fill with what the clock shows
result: 7:37
